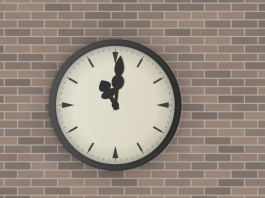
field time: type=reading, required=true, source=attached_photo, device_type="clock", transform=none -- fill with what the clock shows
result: 11:01
